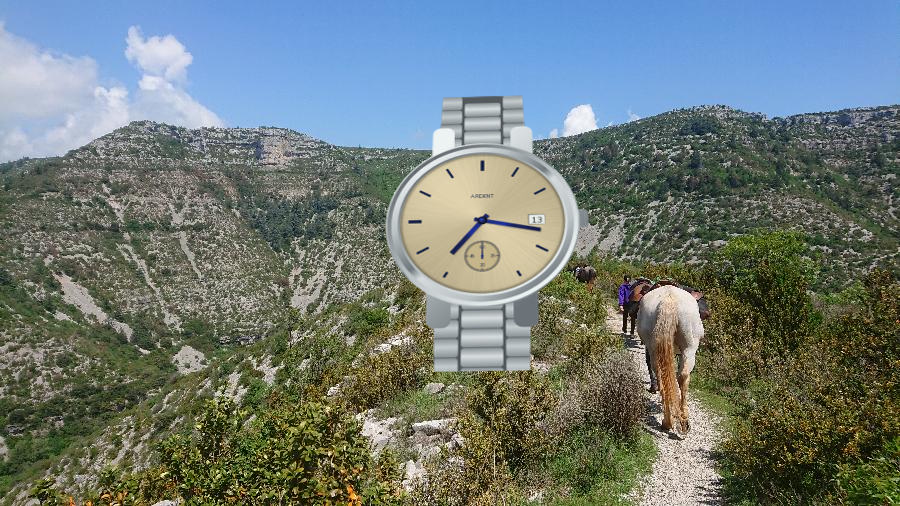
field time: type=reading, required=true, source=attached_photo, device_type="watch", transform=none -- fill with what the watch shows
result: 7:17
